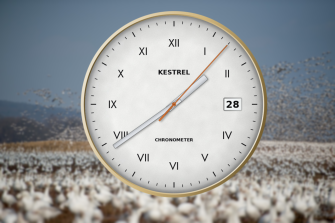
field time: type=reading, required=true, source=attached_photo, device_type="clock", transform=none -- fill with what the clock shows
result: 1:39:07
